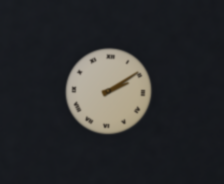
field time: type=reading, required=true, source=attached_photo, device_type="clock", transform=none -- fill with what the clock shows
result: 2:09
